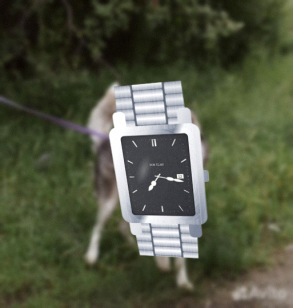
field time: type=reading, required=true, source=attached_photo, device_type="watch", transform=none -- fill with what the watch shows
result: 7:17
